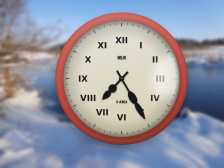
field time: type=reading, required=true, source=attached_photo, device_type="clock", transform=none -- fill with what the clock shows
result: 7:25
